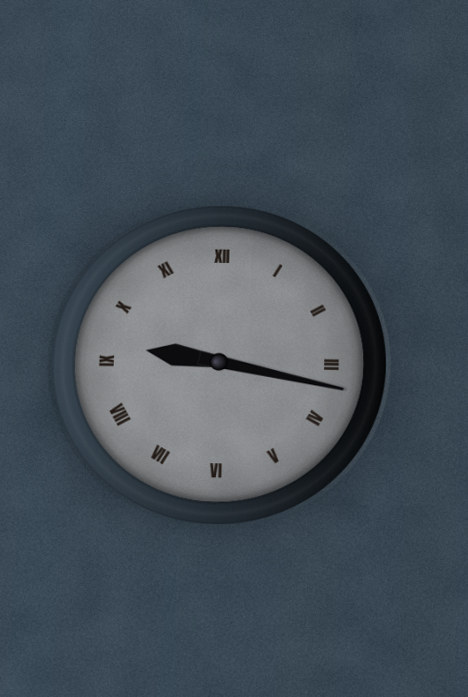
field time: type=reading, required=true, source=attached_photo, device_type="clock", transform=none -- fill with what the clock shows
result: 9:17
